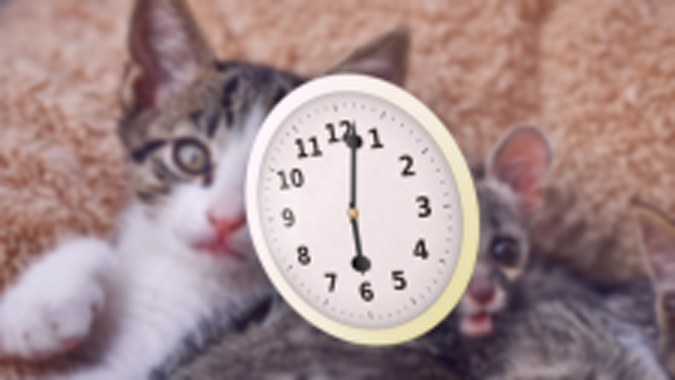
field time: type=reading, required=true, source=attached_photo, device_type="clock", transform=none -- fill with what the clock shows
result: 6:02
